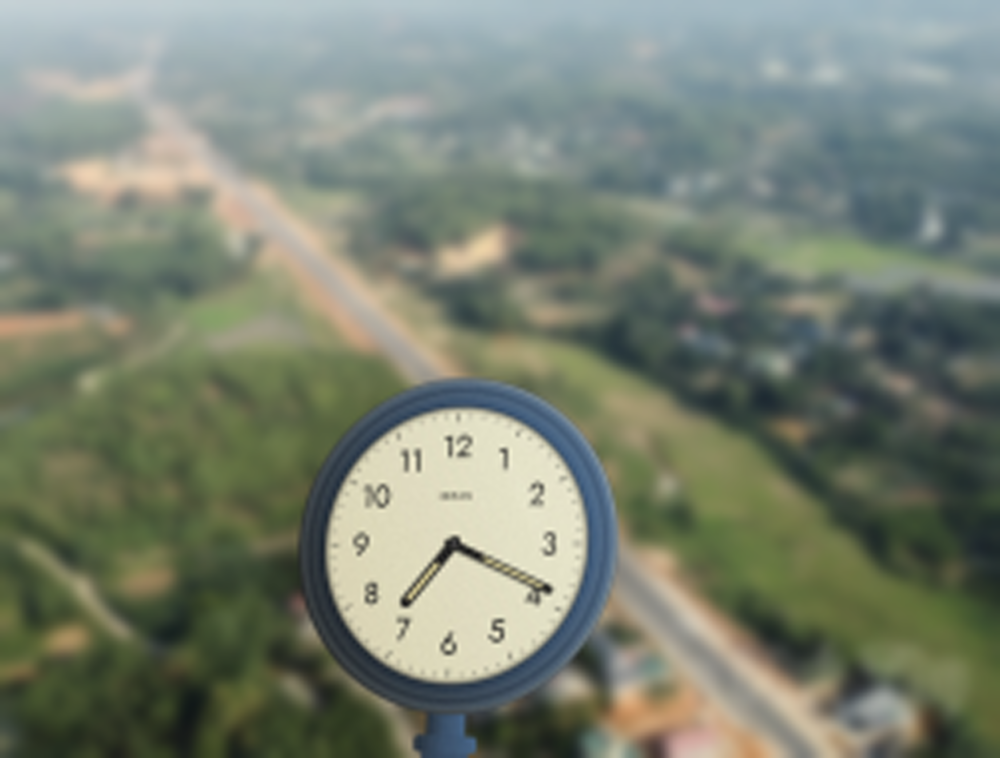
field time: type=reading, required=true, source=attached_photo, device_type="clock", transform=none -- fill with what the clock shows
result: 7:19
